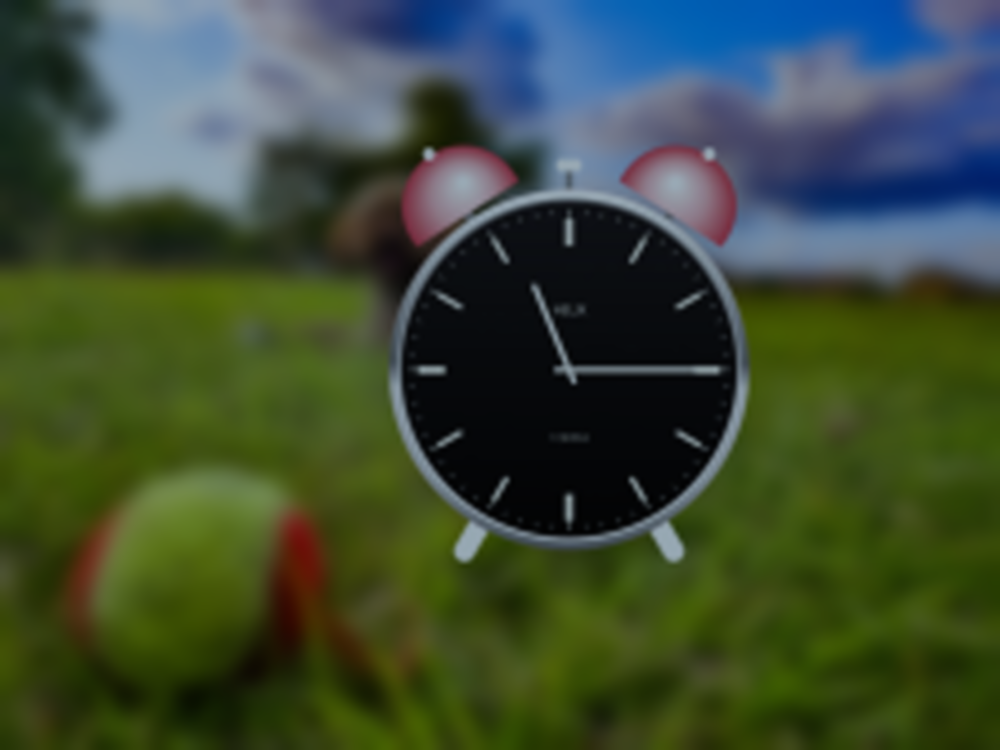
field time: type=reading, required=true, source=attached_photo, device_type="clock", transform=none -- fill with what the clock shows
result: 11:15
